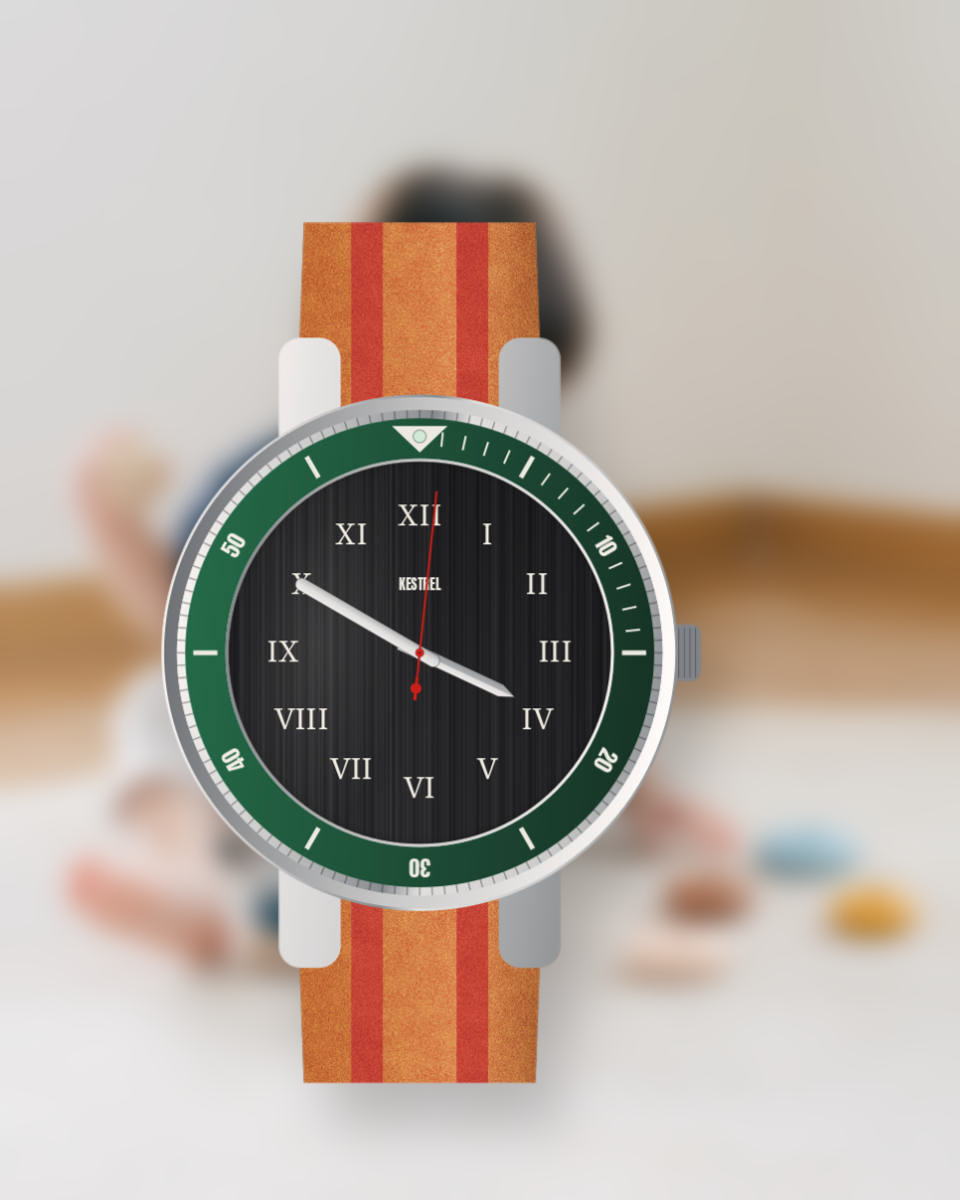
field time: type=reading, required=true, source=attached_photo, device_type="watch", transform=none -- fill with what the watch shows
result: 3:50:01
